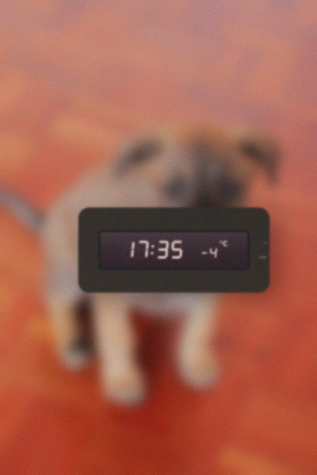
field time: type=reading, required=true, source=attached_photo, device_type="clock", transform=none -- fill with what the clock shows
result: 17:35
